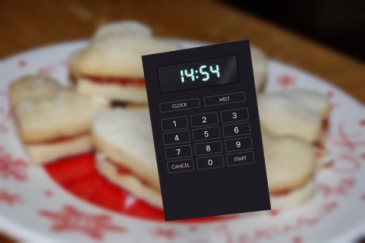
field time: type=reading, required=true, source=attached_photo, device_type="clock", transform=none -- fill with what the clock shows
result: 14:54
